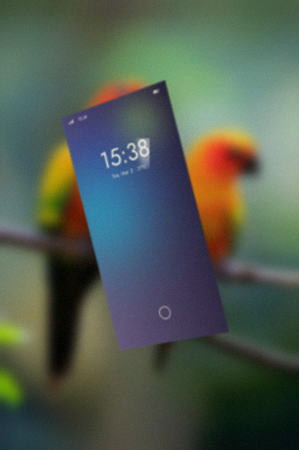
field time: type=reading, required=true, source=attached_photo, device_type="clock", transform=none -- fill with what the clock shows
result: 15:38
